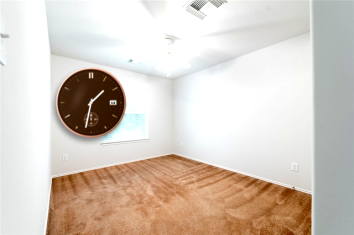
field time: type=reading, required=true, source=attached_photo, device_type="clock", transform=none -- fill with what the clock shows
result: 1:32
